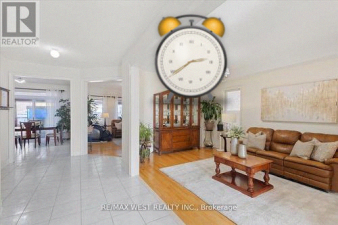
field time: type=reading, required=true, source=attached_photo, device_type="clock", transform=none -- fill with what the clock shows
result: 2:39
